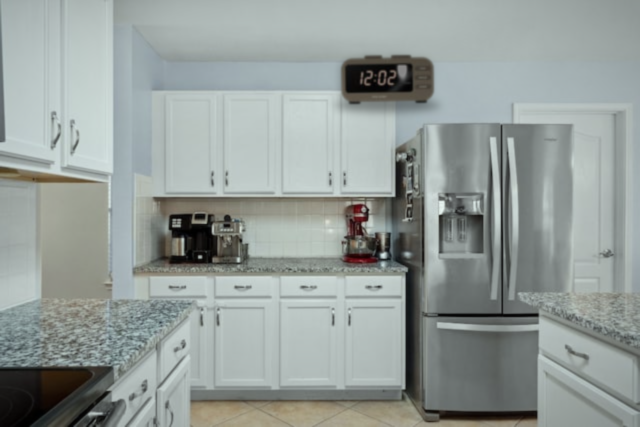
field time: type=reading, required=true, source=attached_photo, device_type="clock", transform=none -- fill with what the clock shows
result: 12:02
